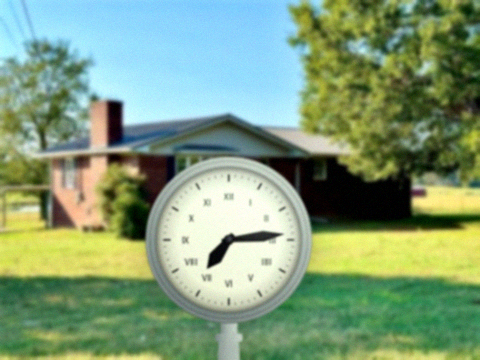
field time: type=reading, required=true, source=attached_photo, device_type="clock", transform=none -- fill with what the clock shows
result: 7:14
